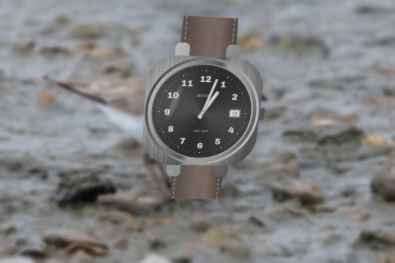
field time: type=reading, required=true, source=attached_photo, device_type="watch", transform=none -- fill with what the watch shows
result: 1:03
